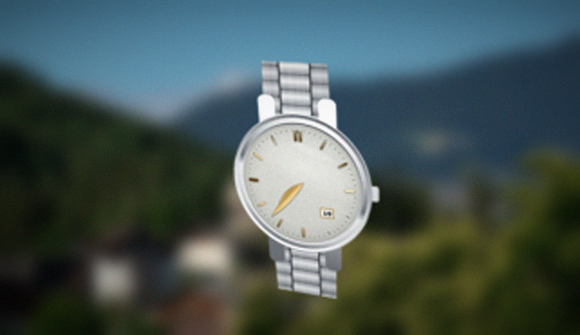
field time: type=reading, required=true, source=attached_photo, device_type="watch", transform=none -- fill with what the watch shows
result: 7:37
